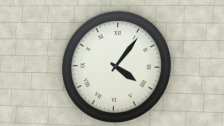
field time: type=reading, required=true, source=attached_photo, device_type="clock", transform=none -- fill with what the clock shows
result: 4:06
